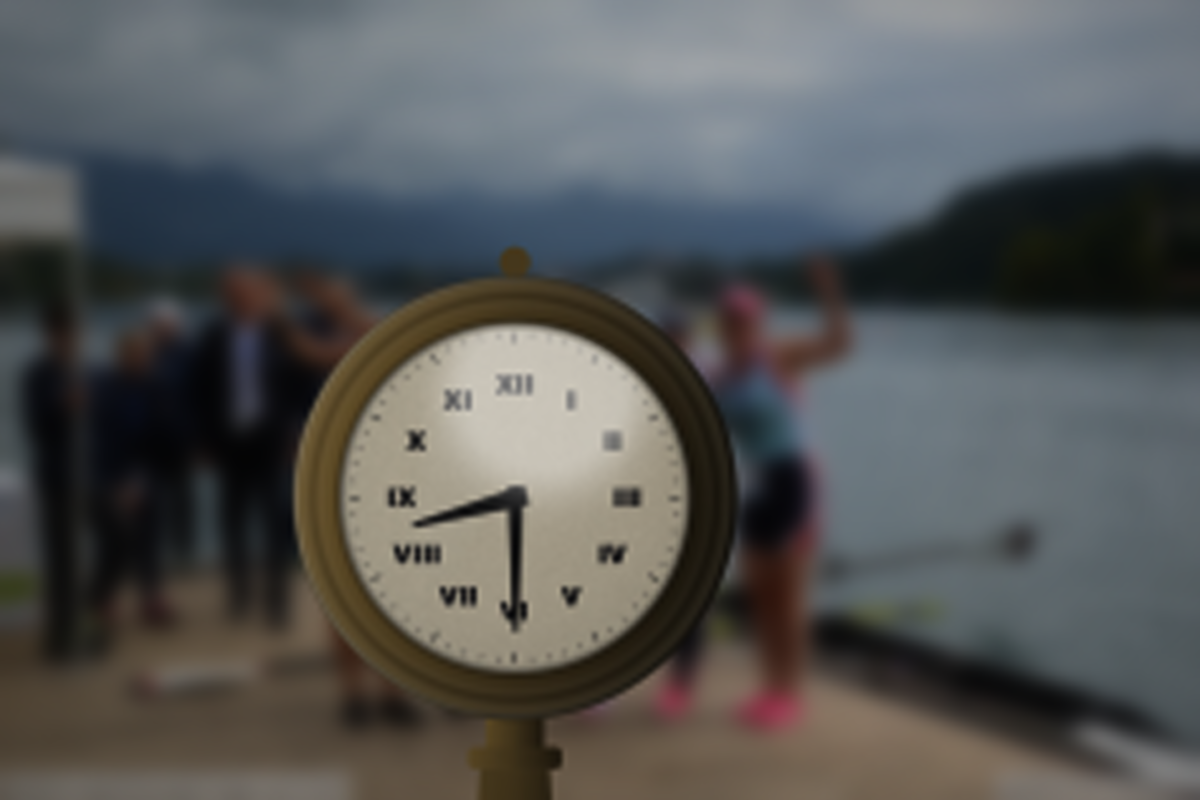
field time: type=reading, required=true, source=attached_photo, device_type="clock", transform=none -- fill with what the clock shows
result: 8:30
